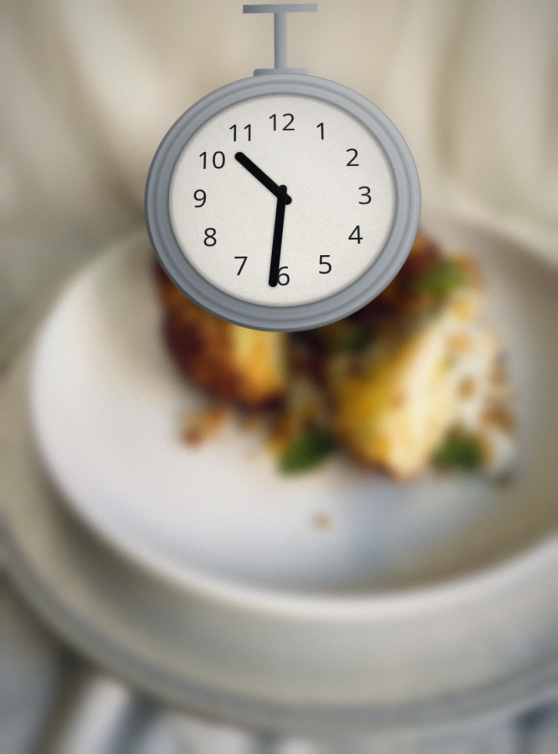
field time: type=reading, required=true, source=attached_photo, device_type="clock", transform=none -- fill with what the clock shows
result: 10:31
